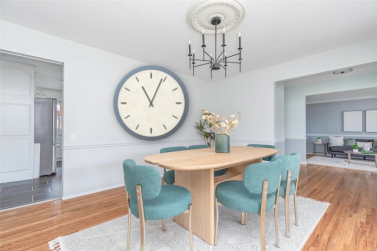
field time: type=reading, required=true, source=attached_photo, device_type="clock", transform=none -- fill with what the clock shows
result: 11:04
